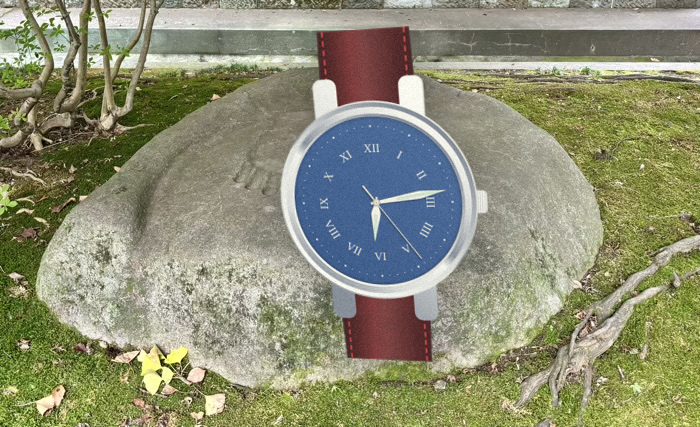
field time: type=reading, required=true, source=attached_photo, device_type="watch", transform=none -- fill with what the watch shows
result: 6:13:24
